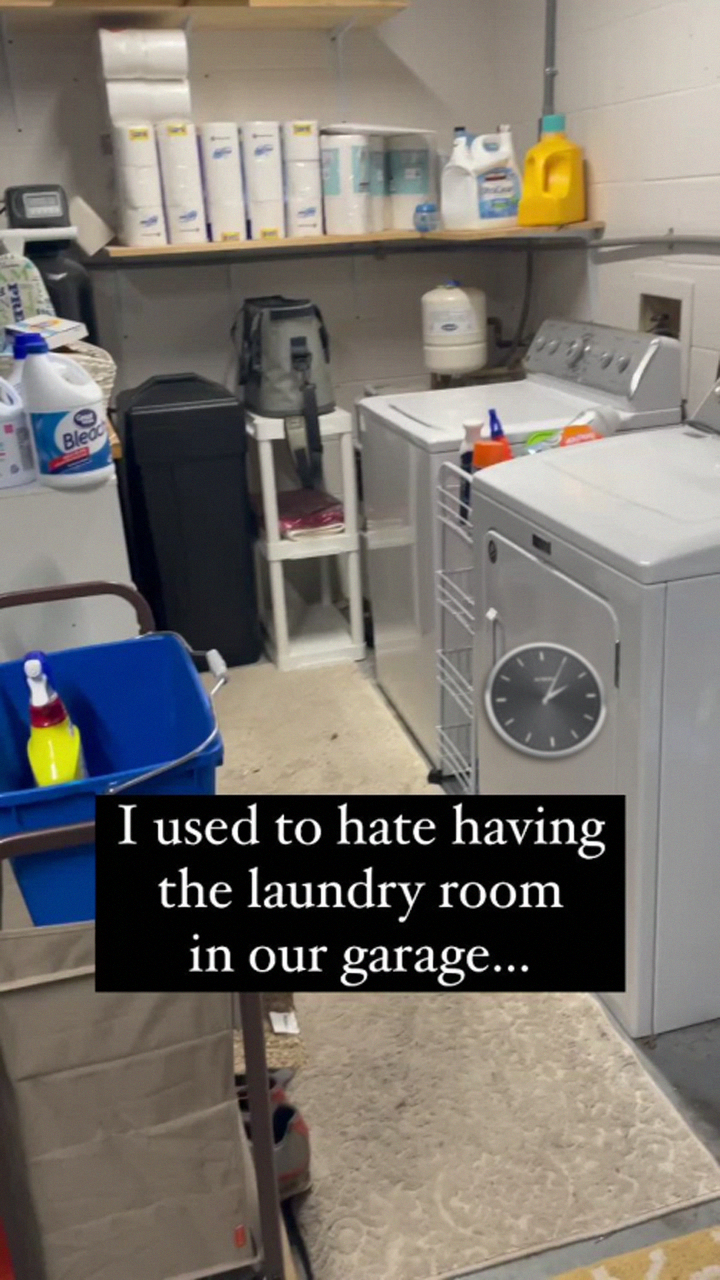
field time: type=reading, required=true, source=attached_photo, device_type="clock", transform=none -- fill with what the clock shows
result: 2:05
